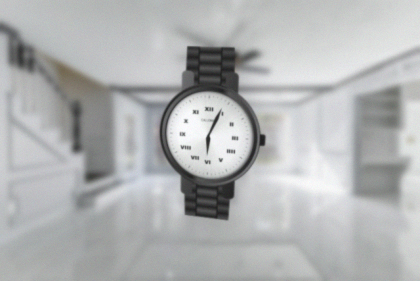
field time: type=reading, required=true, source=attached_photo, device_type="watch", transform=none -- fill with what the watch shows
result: 6:04
